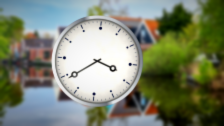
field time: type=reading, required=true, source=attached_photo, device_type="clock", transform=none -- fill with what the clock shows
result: 3:39
